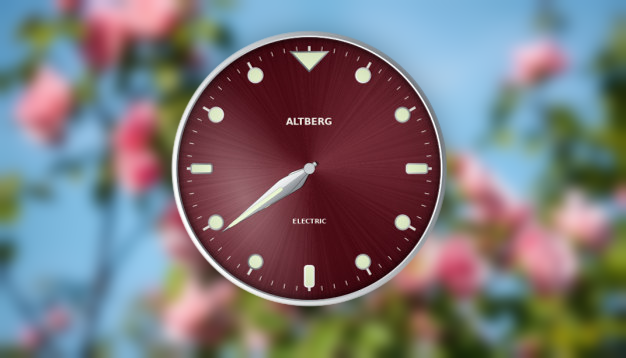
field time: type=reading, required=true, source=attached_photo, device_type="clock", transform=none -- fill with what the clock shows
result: 7:39
